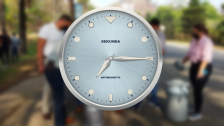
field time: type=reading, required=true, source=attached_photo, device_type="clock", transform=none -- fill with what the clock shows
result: 7:15
